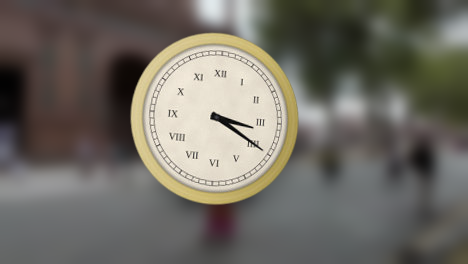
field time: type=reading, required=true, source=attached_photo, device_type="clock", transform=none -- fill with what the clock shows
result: 3:20
